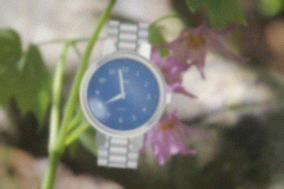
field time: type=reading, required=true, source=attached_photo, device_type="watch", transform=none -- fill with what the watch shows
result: 7:58
